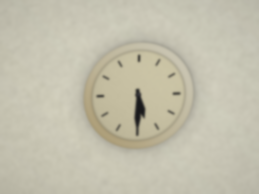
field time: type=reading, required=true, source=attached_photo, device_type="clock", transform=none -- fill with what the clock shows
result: 5:30
